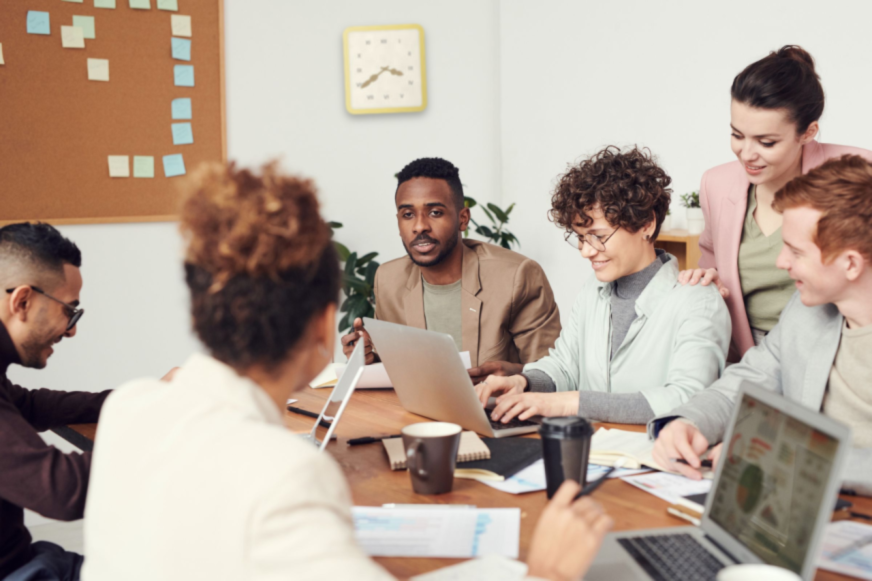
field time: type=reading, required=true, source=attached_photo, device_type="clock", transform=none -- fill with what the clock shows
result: 3:39
